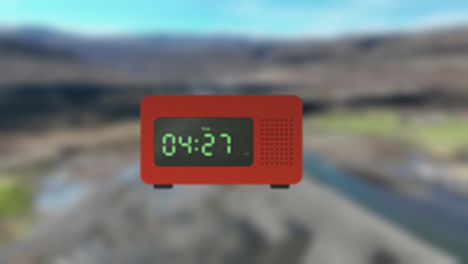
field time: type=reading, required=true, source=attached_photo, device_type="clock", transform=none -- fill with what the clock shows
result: 4:27
